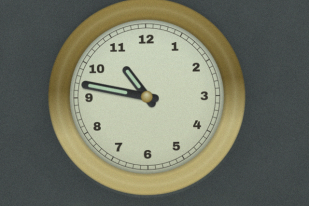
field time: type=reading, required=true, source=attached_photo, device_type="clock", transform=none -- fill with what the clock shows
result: 10:47
